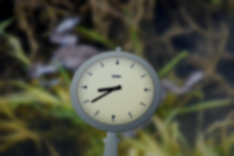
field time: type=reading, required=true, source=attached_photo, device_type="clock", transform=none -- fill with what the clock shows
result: 8:39
